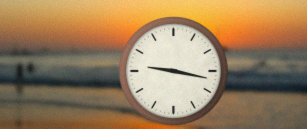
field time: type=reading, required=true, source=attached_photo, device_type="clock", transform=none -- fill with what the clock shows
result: 9:17
